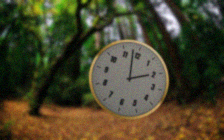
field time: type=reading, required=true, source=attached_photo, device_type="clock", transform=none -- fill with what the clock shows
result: 1:58
